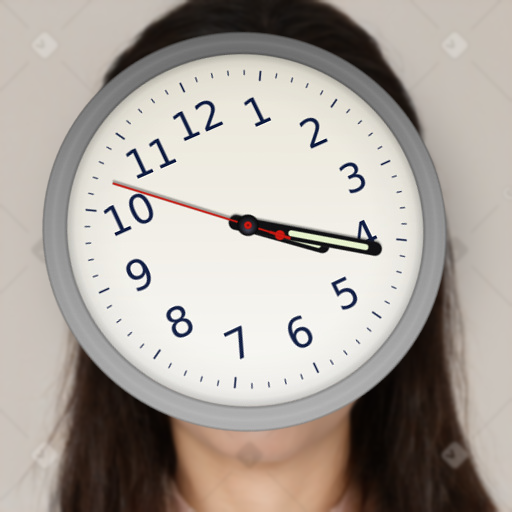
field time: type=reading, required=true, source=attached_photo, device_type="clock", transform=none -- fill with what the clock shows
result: 4:20:52
